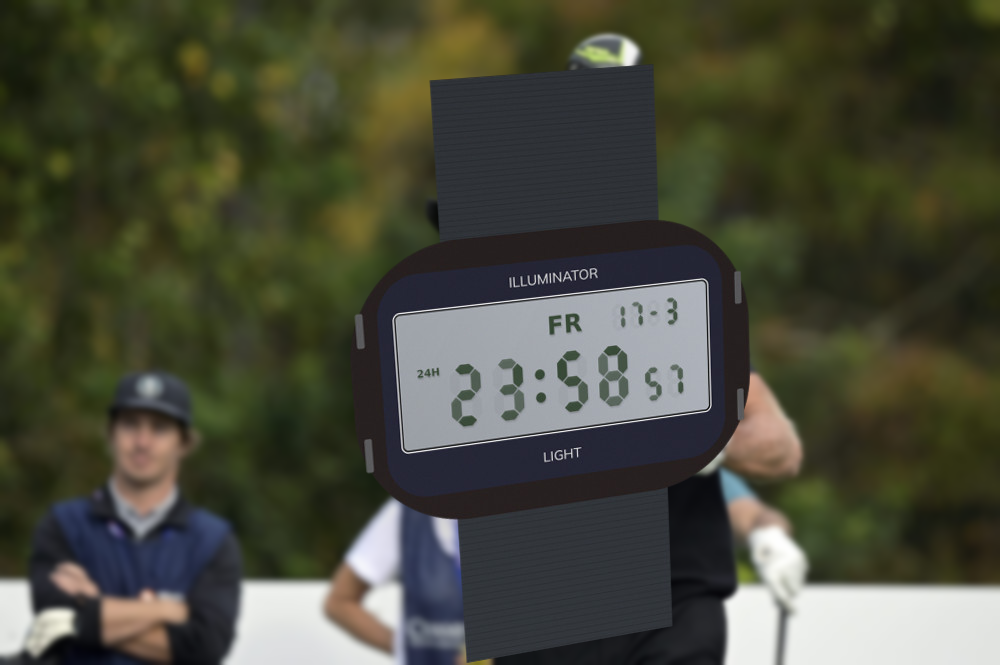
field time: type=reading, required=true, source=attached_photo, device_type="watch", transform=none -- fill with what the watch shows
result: 23:58:57
